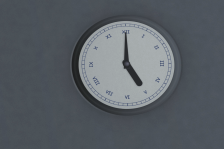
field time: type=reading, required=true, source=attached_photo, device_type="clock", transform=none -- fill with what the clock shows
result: 5:00
